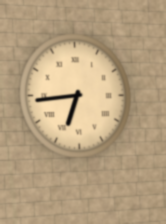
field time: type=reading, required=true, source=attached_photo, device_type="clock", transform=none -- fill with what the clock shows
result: 6:44
